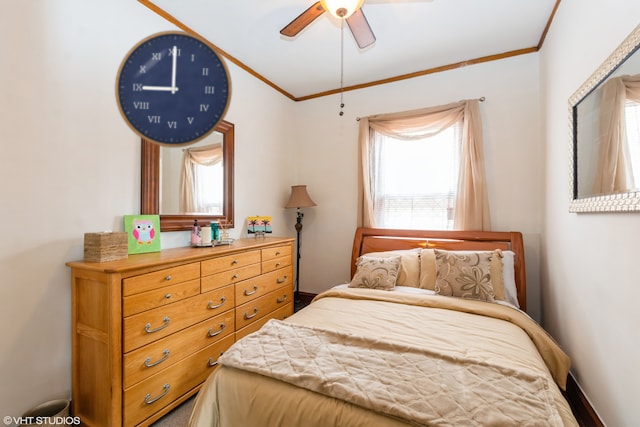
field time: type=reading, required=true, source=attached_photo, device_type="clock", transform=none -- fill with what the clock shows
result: 9:00
